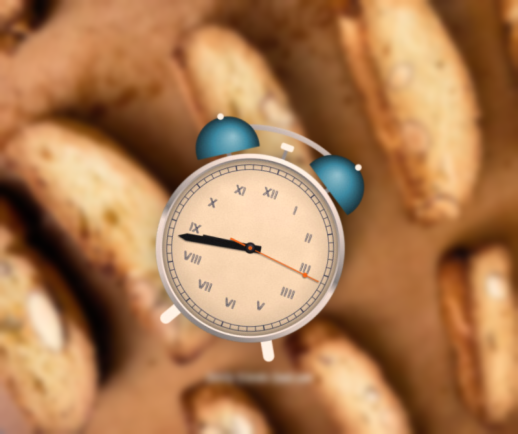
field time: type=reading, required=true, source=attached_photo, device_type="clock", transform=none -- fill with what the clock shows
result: 8:43:16
